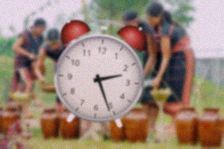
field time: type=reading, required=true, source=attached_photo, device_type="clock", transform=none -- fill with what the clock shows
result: 2:26
